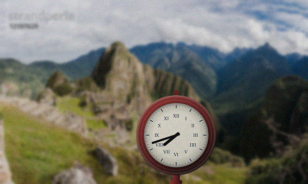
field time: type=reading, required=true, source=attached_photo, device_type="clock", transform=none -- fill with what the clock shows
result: 7:42
